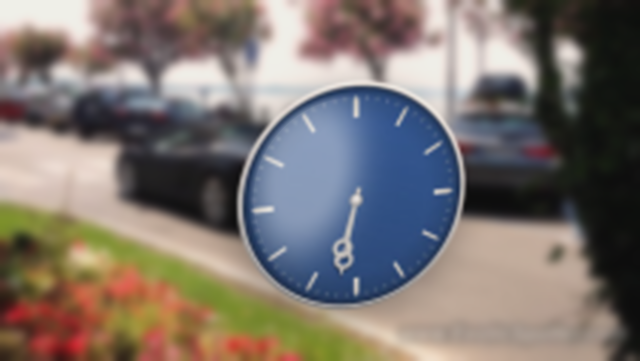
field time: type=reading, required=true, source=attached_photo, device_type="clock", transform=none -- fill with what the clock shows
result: 6:32
